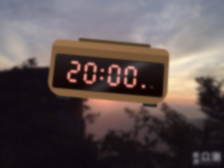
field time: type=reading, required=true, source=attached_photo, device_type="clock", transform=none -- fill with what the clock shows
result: 20:00
